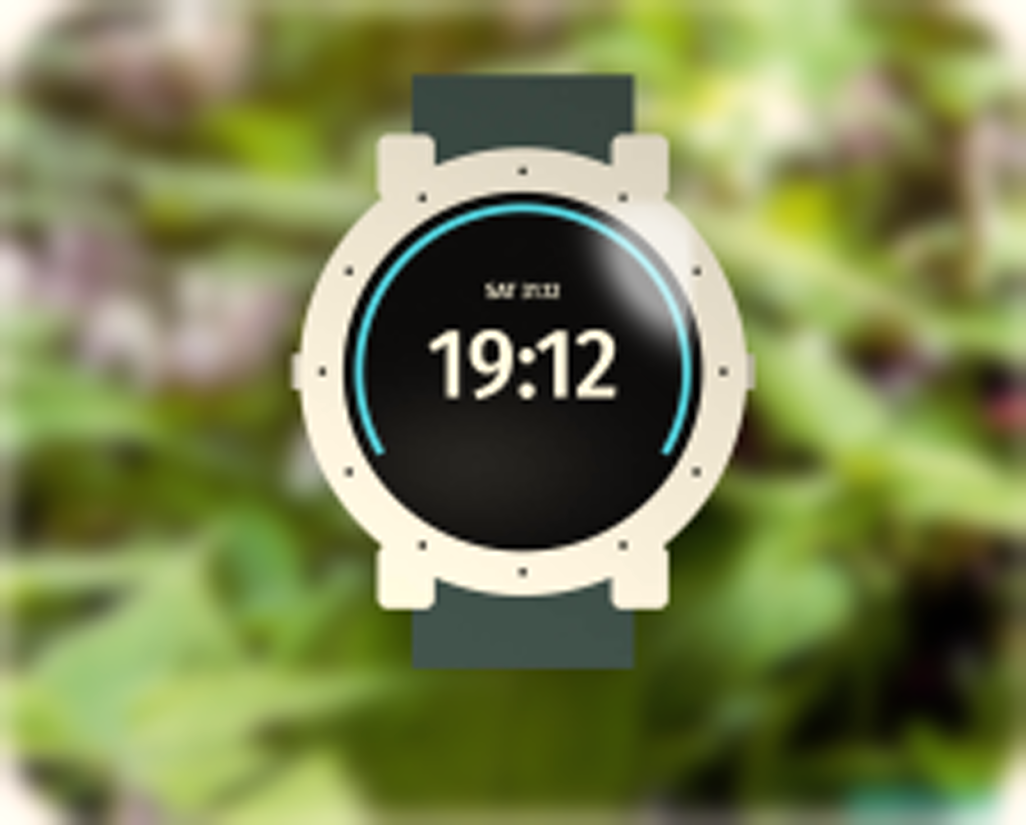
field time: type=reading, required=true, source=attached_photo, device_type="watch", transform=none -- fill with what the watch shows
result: 19:12
